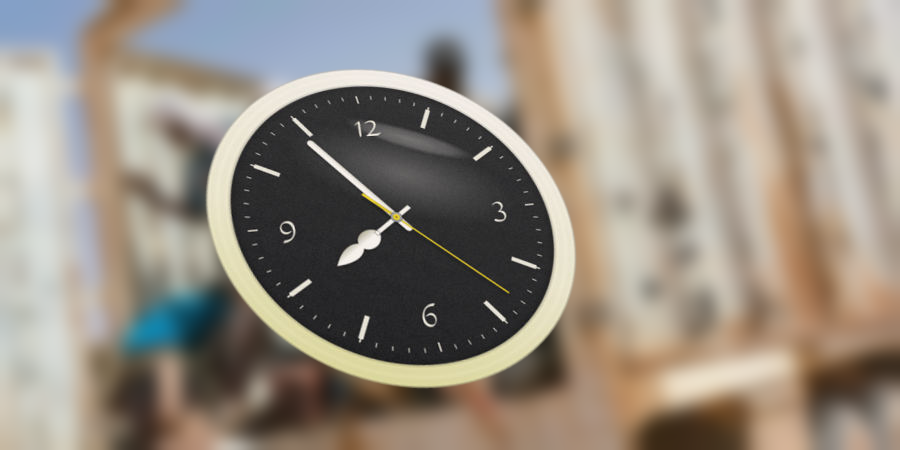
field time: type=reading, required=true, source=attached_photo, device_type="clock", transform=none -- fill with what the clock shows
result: 7:54:23
